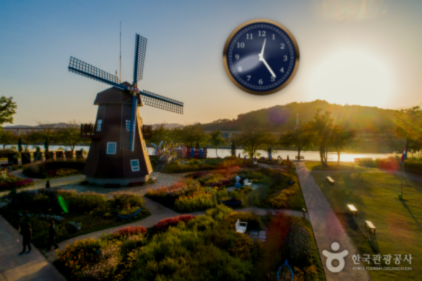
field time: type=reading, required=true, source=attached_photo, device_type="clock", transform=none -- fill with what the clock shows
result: 12:24
